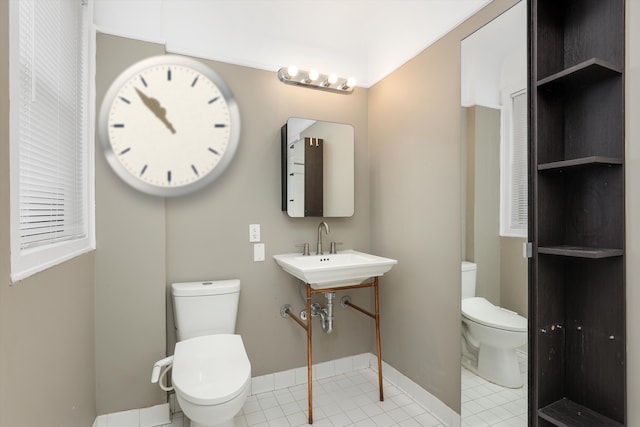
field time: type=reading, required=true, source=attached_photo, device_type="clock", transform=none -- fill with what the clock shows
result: 10:53
